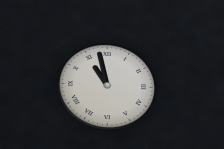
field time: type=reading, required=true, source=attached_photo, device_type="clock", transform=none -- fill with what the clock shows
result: 10:58
